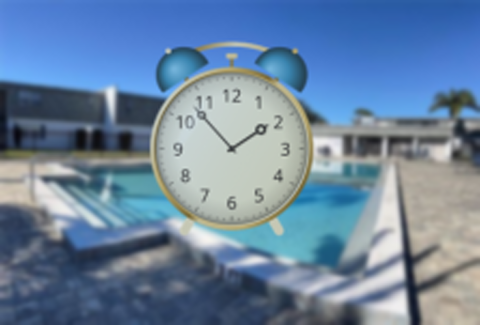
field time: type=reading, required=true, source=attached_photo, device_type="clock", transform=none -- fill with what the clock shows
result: 1:53
